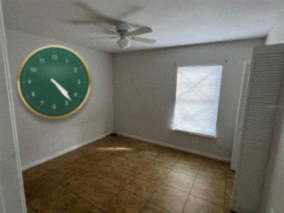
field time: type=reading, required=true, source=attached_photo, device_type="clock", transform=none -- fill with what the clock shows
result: 4:23
